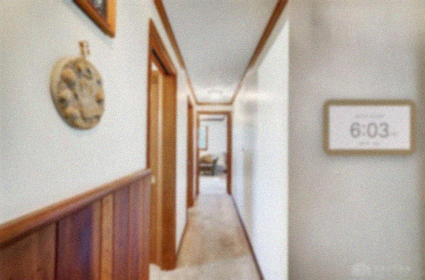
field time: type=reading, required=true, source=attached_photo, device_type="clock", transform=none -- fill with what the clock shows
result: 6:03
